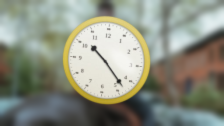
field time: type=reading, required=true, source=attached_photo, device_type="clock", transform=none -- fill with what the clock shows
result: 10:23
